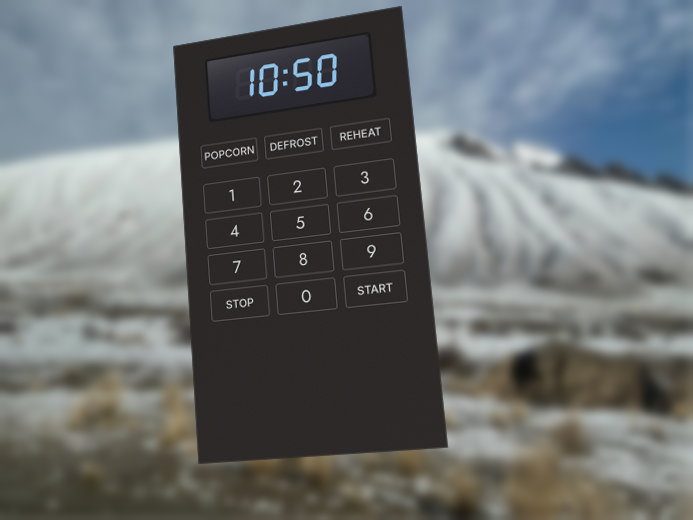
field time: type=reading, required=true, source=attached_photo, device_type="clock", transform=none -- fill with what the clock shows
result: 10:50
